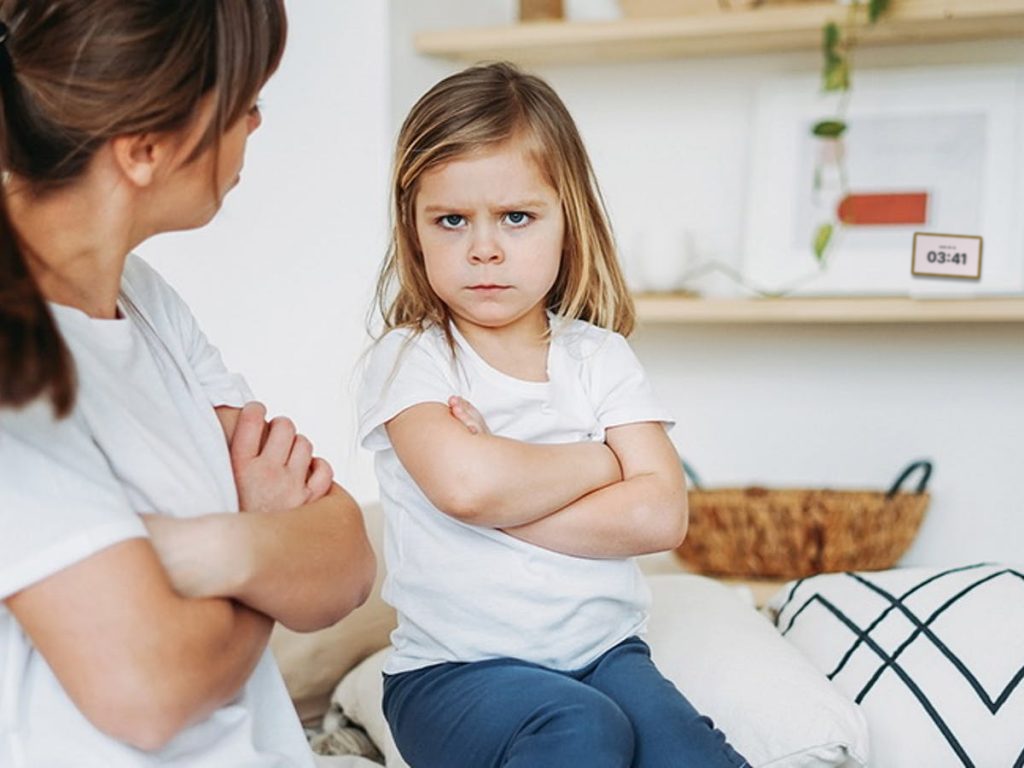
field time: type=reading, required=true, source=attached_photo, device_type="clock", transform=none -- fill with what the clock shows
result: 3:41
